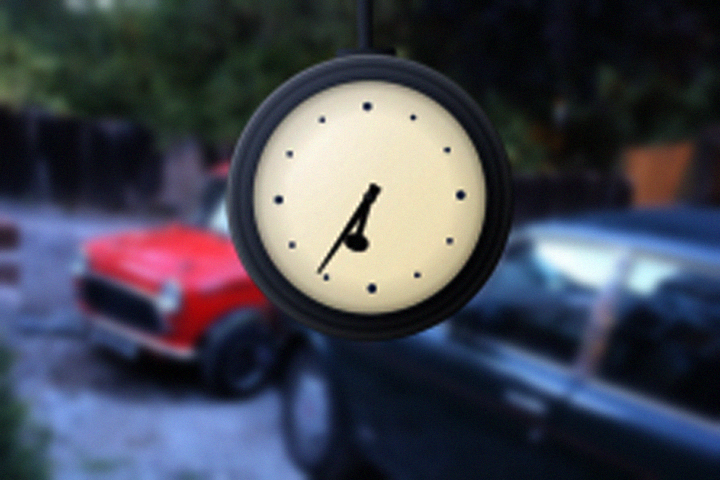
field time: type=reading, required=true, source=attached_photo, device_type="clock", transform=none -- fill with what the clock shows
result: 6:36
